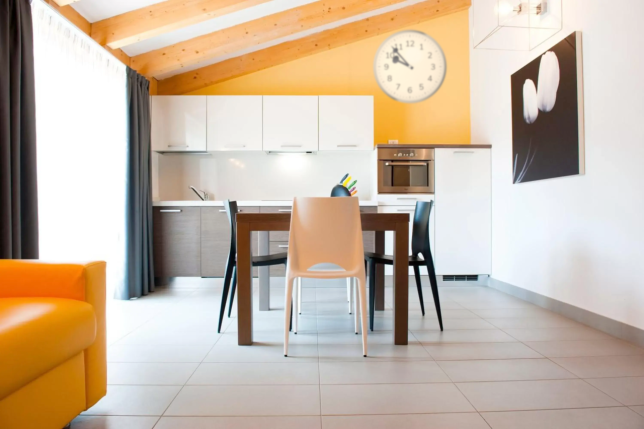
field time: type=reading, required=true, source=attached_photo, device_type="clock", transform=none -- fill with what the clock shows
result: 9:53
